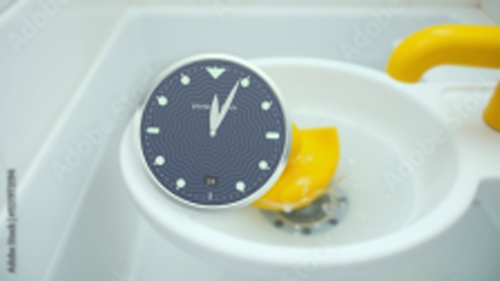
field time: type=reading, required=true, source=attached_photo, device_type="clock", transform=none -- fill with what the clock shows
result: 12:04
